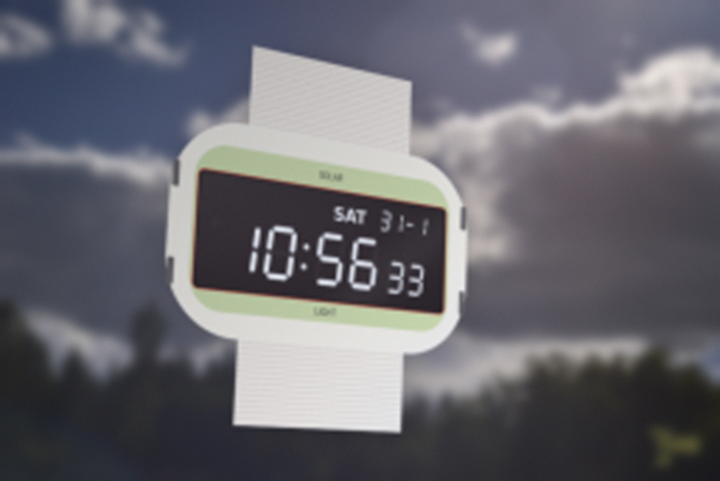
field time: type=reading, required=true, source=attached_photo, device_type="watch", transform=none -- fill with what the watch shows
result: 10:56:33
